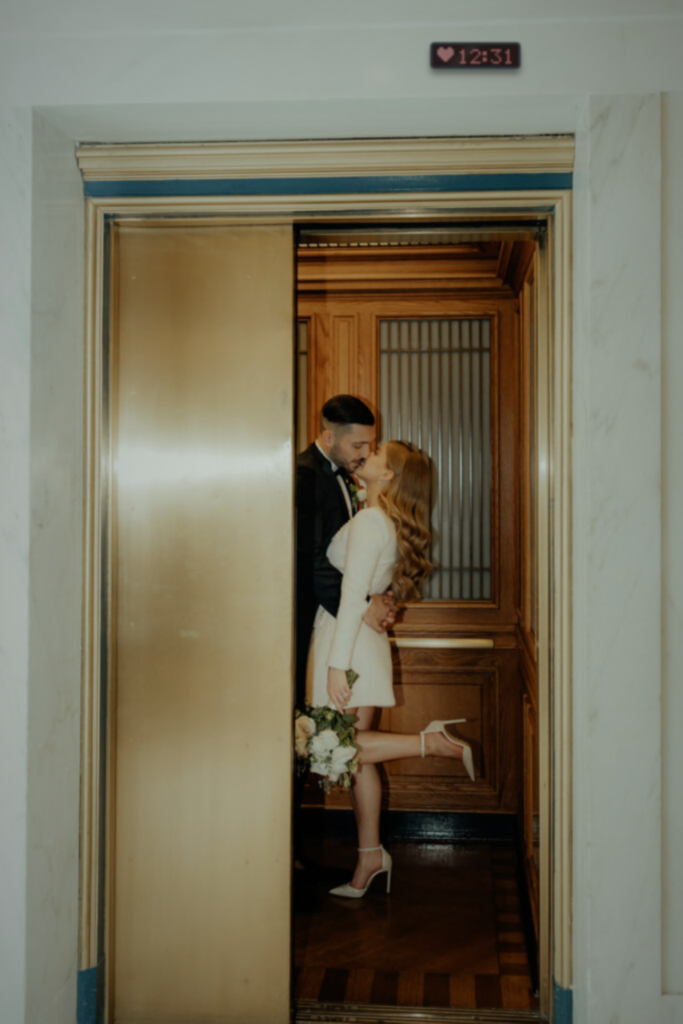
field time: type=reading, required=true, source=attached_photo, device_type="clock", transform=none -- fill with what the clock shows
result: 12:31
